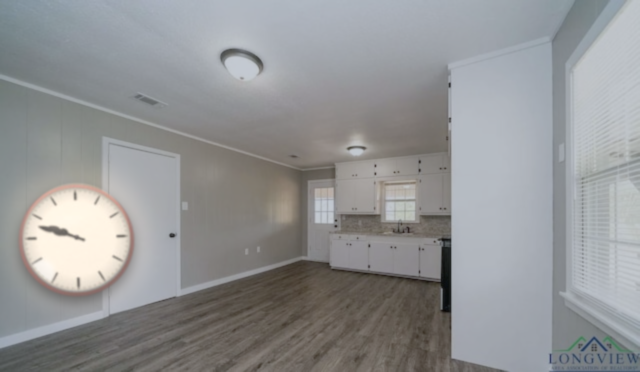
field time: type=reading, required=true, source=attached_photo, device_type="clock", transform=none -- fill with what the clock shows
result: 9:48
